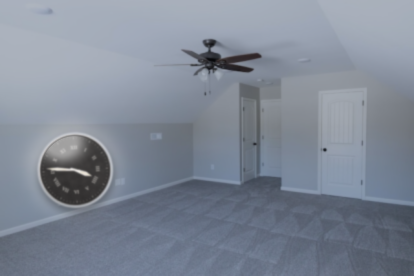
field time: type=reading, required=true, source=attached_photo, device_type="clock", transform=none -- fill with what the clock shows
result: 3:46
